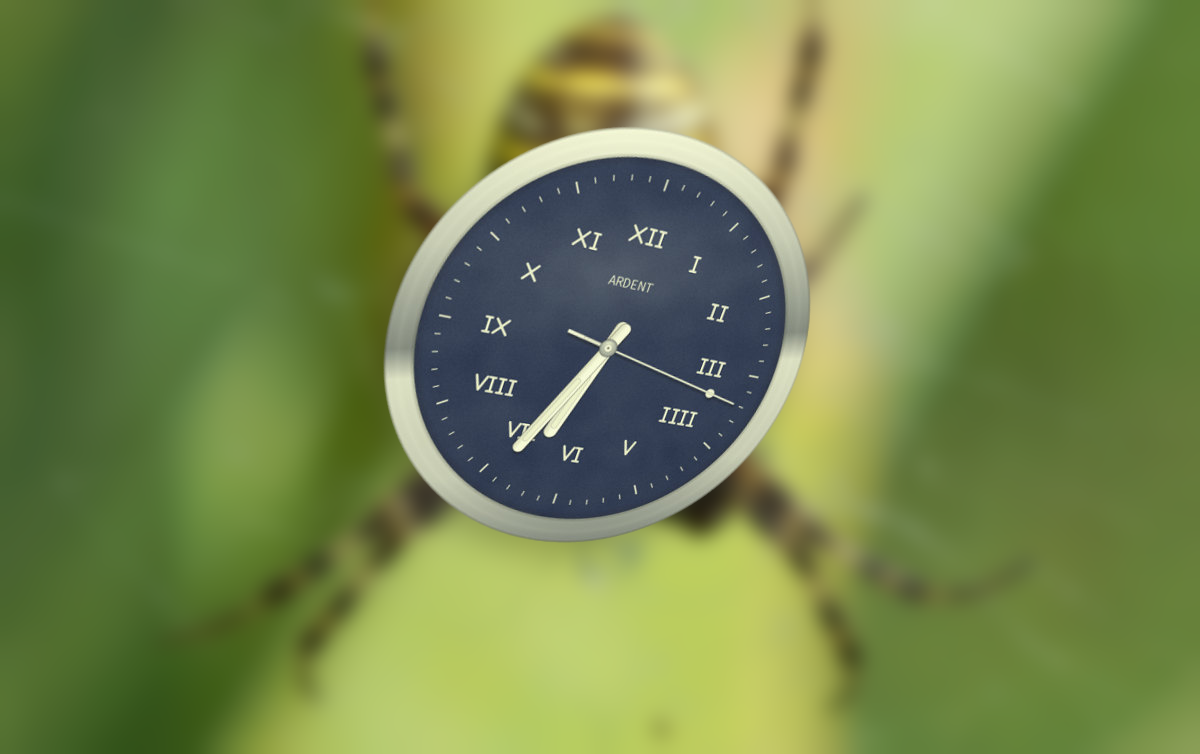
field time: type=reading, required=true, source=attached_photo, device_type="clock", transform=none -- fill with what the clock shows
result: 6:34:17
